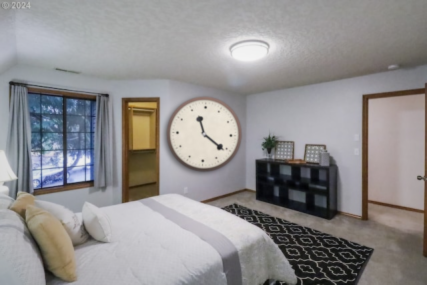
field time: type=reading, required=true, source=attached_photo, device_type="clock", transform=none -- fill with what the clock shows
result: 11:21
